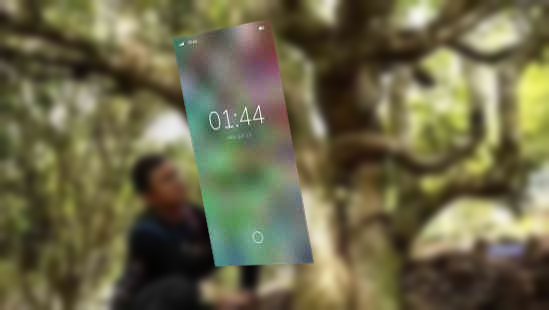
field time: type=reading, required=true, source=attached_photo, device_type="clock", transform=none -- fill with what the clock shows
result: 1:44
